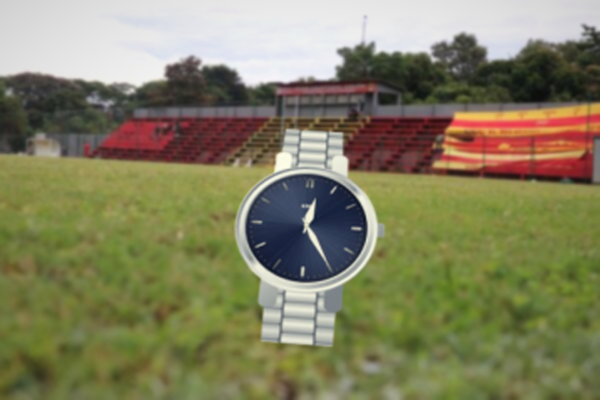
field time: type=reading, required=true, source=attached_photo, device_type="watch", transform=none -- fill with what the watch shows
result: 12:25
